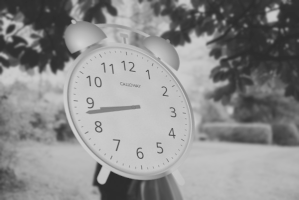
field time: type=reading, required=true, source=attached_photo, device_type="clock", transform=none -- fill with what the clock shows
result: 8:43
